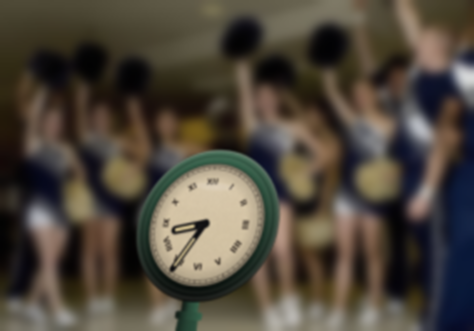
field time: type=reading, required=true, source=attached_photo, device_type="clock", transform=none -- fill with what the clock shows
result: 8:35
